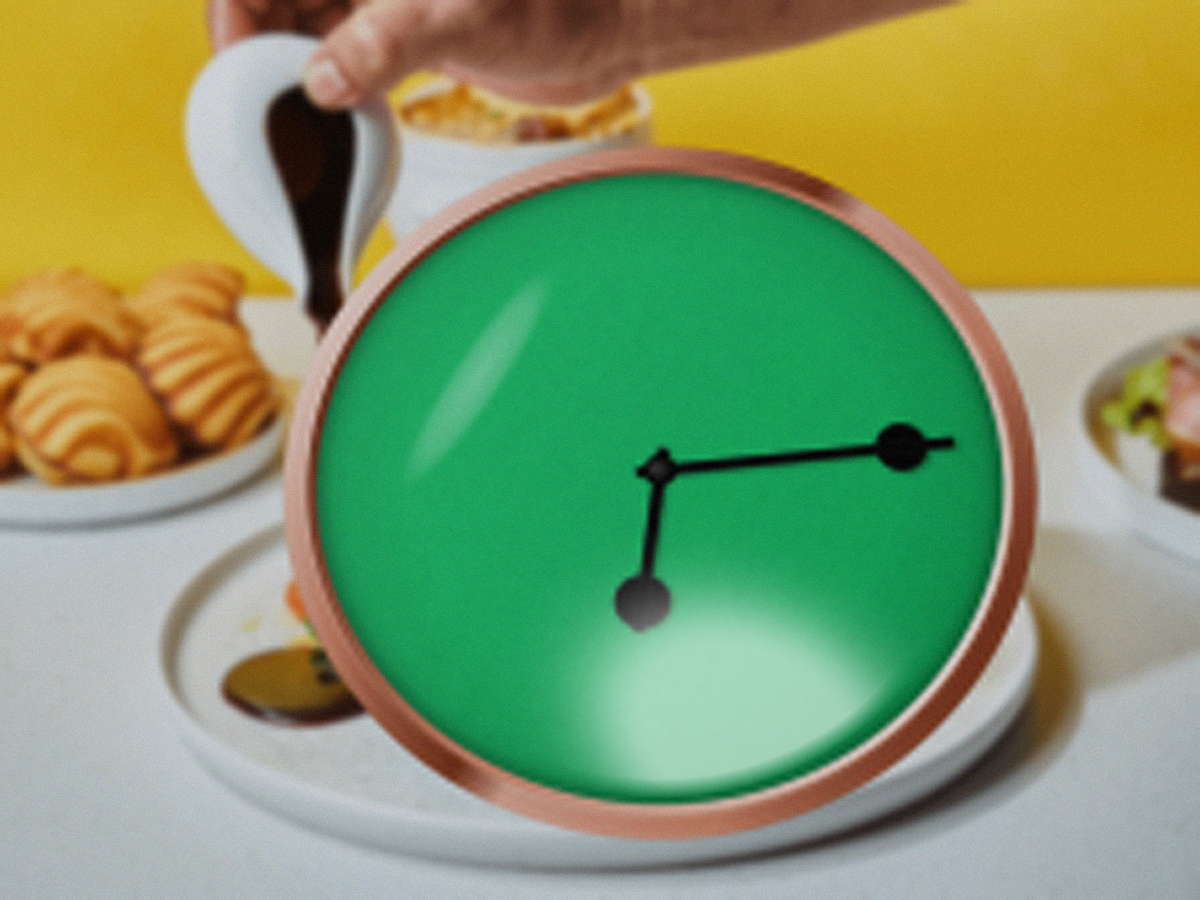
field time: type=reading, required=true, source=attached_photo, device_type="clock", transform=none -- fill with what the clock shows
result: 6:14
